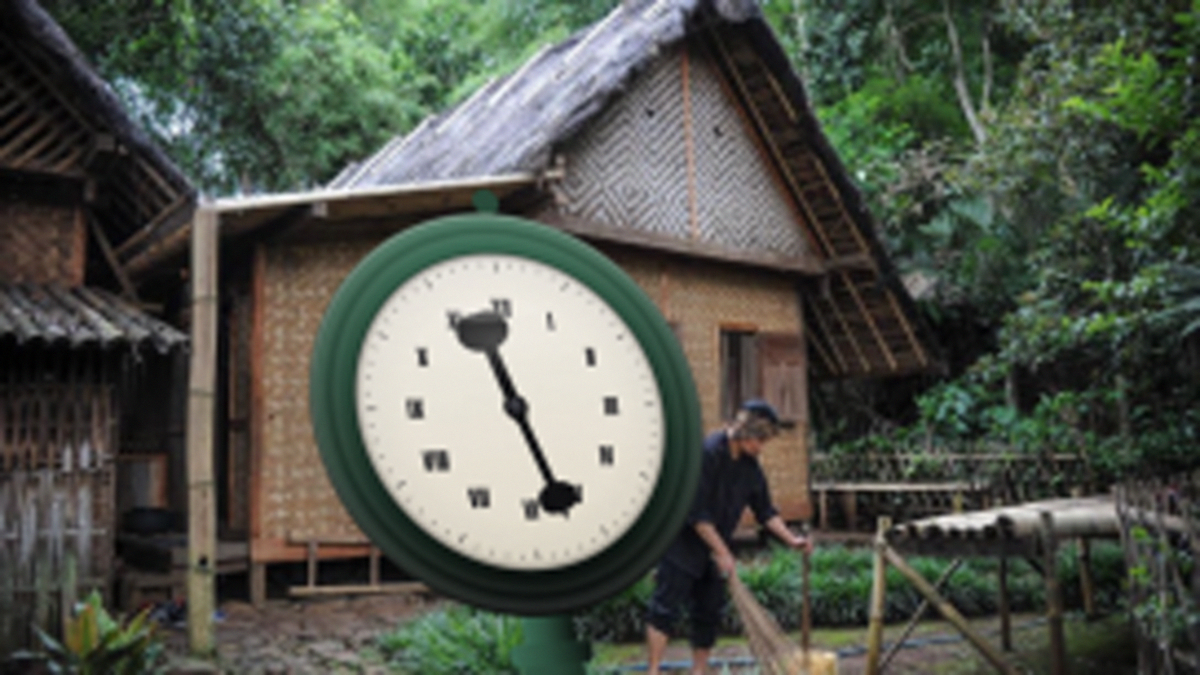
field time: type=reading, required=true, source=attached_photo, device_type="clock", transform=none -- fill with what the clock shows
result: 11:27
